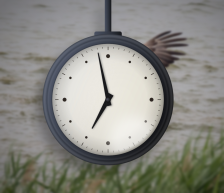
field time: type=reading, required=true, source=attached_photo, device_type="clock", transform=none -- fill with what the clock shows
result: 6:58
